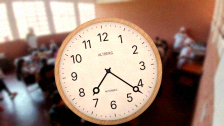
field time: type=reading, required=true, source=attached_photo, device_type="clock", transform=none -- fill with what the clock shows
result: 7:22
